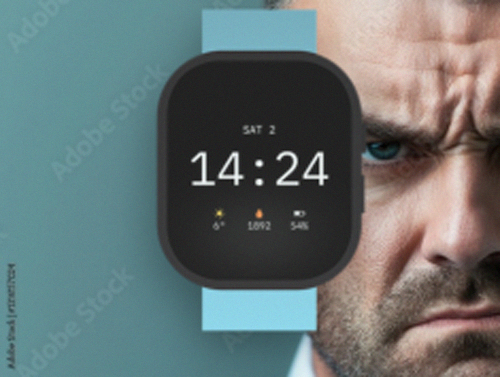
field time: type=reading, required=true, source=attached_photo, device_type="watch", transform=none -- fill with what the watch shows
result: 14:24
